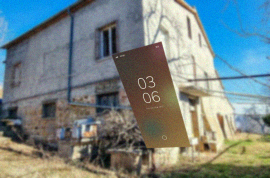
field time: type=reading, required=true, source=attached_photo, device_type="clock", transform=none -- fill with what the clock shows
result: 3:06
